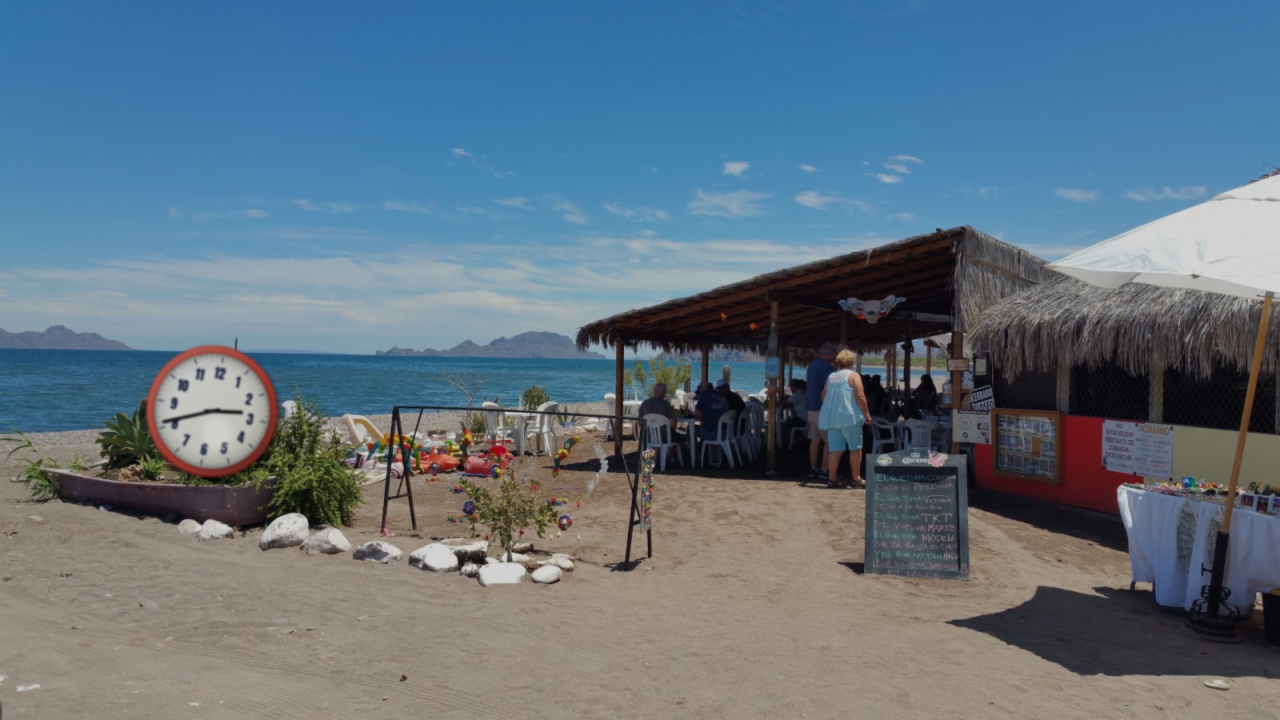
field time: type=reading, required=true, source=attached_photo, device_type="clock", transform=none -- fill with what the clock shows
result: 2:41
